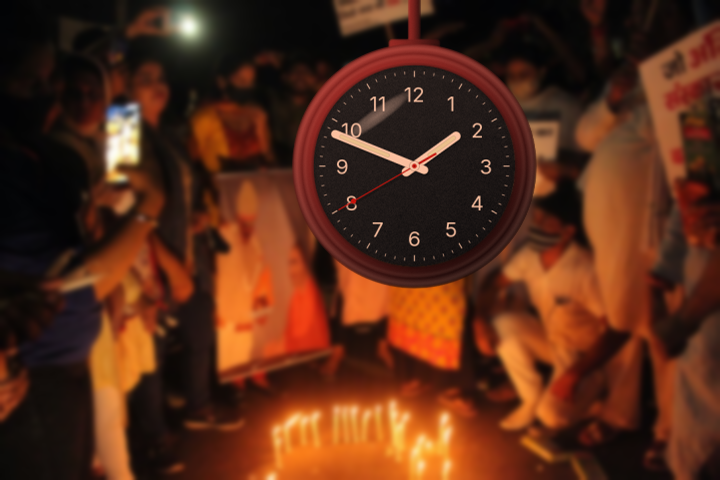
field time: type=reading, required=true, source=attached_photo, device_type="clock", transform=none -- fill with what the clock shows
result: 1:48:40
